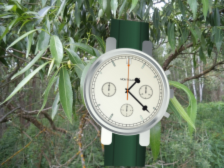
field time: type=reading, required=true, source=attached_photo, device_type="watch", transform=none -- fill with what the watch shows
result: 1:22
